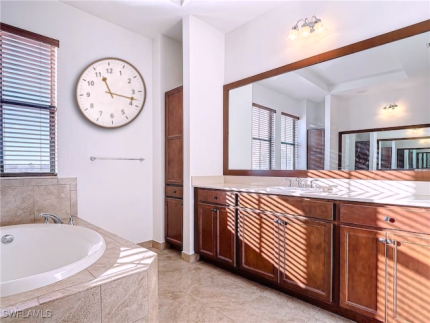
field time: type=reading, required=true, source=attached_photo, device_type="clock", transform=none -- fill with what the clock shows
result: 11:18
